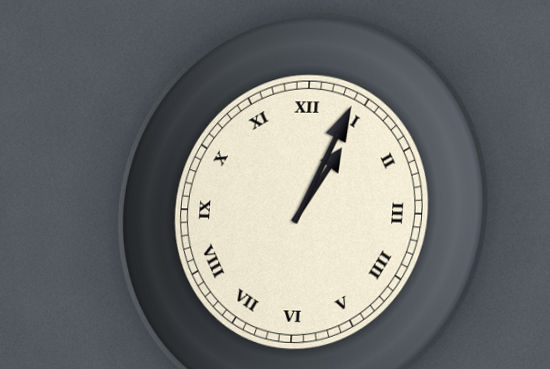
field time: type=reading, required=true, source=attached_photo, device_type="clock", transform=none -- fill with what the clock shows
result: 1:04
